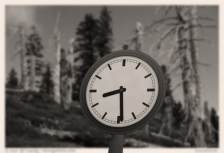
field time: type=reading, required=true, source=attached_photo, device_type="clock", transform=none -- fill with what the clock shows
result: 8:29
